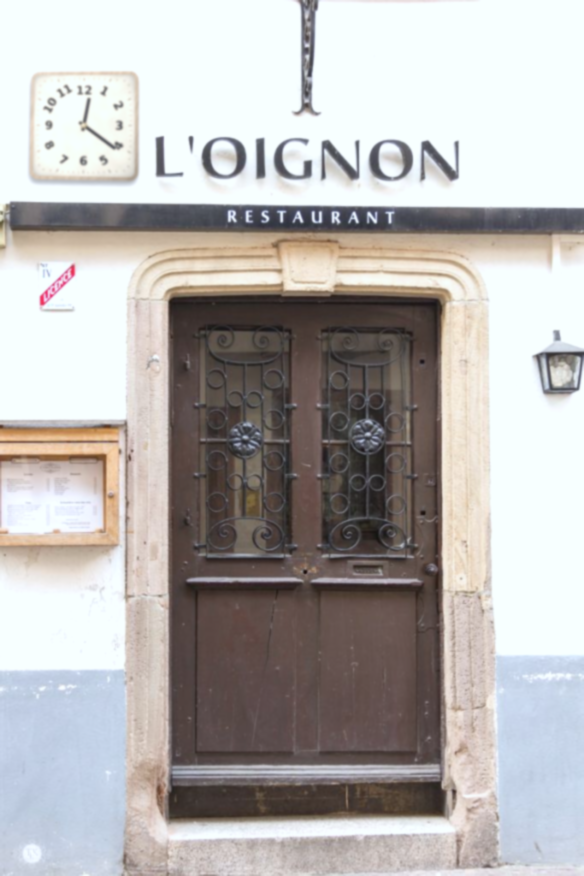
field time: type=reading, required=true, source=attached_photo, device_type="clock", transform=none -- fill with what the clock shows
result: 12:21
